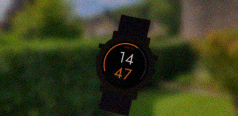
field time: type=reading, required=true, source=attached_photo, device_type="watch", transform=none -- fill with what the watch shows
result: 14:47
